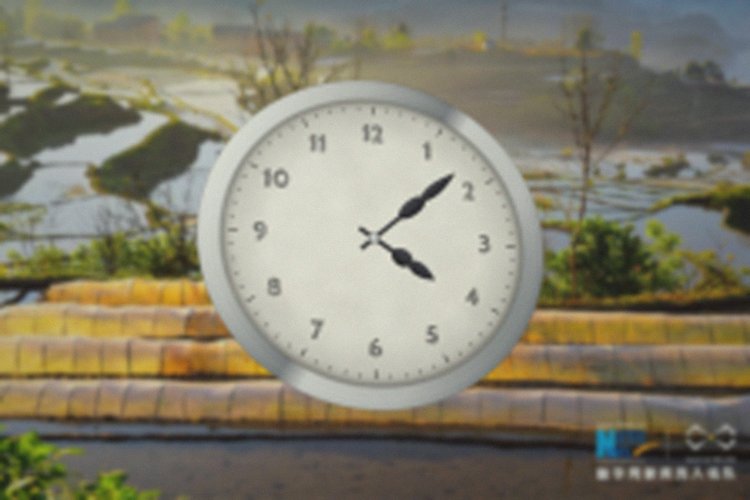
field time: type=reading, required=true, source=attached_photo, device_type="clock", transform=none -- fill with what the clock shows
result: 4:08
